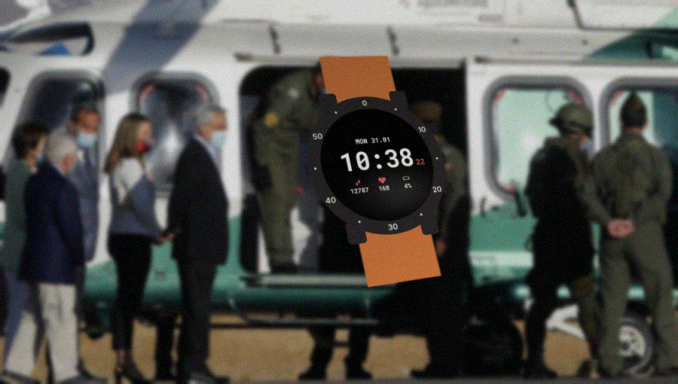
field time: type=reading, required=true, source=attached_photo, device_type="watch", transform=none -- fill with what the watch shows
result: 10:38:22
